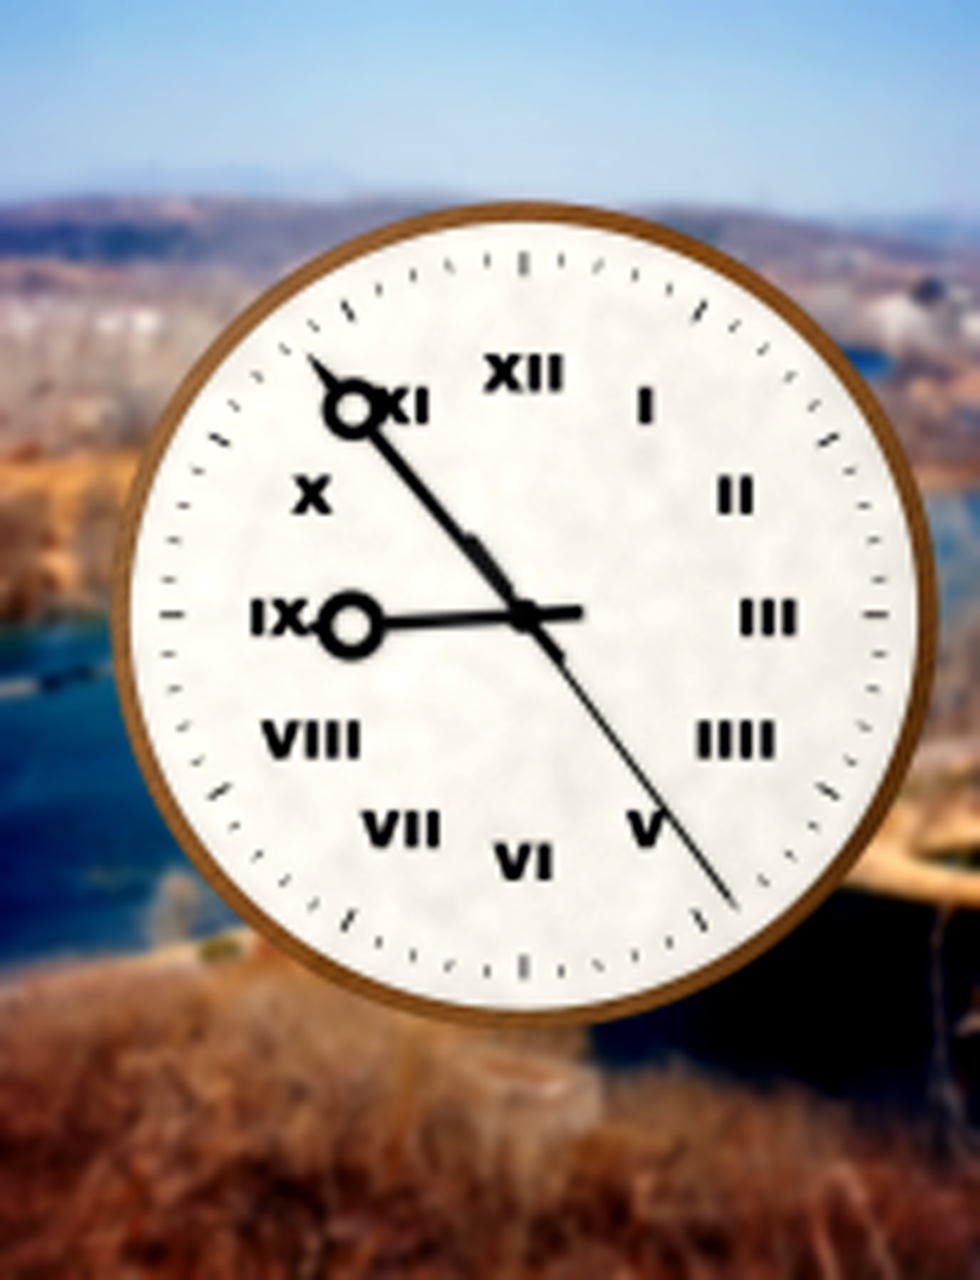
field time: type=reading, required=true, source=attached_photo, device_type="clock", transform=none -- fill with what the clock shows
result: 8:53:24
